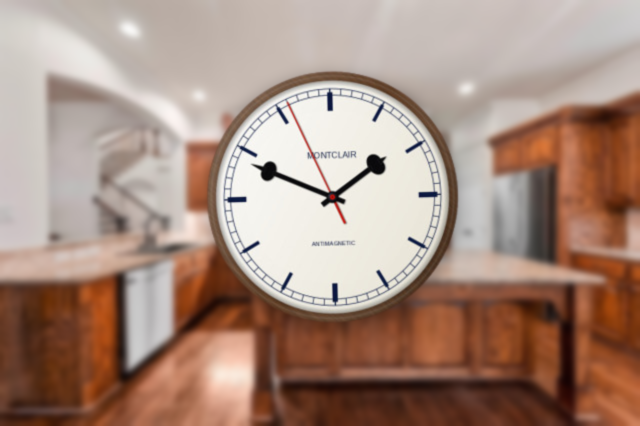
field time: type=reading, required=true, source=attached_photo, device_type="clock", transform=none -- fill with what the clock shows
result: 1:48:56
